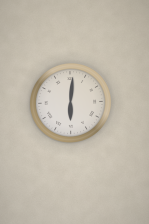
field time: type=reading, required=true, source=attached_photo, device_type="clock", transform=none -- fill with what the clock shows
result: 6:01
